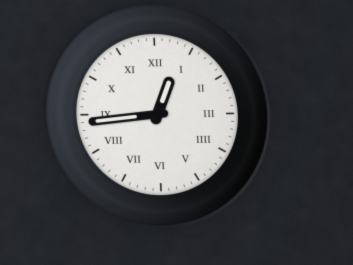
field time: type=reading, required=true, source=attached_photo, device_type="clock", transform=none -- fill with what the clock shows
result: 12:44
